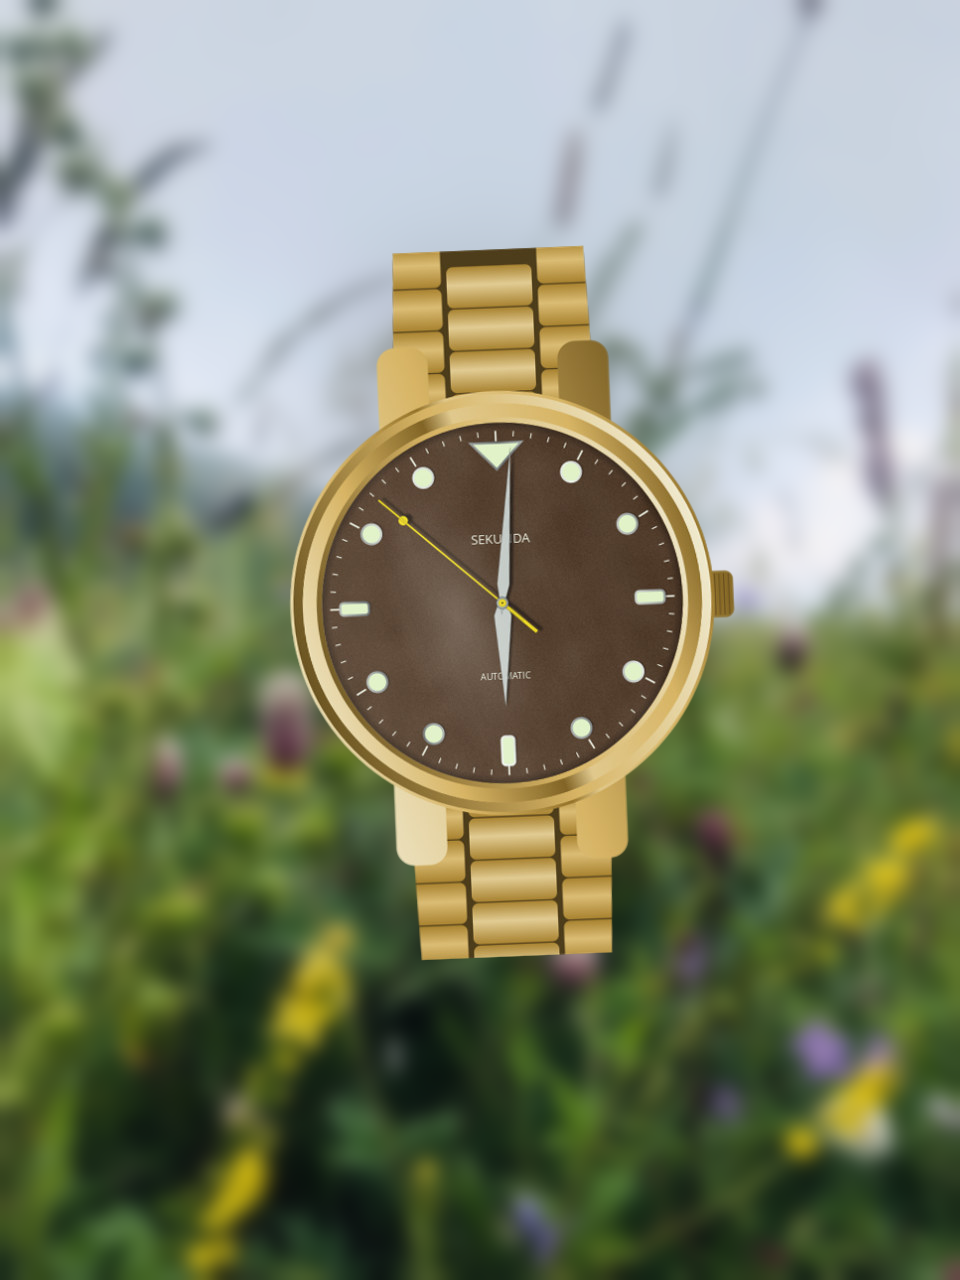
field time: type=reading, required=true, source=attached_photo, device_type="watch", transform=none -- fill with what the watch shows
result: 6:00:52
